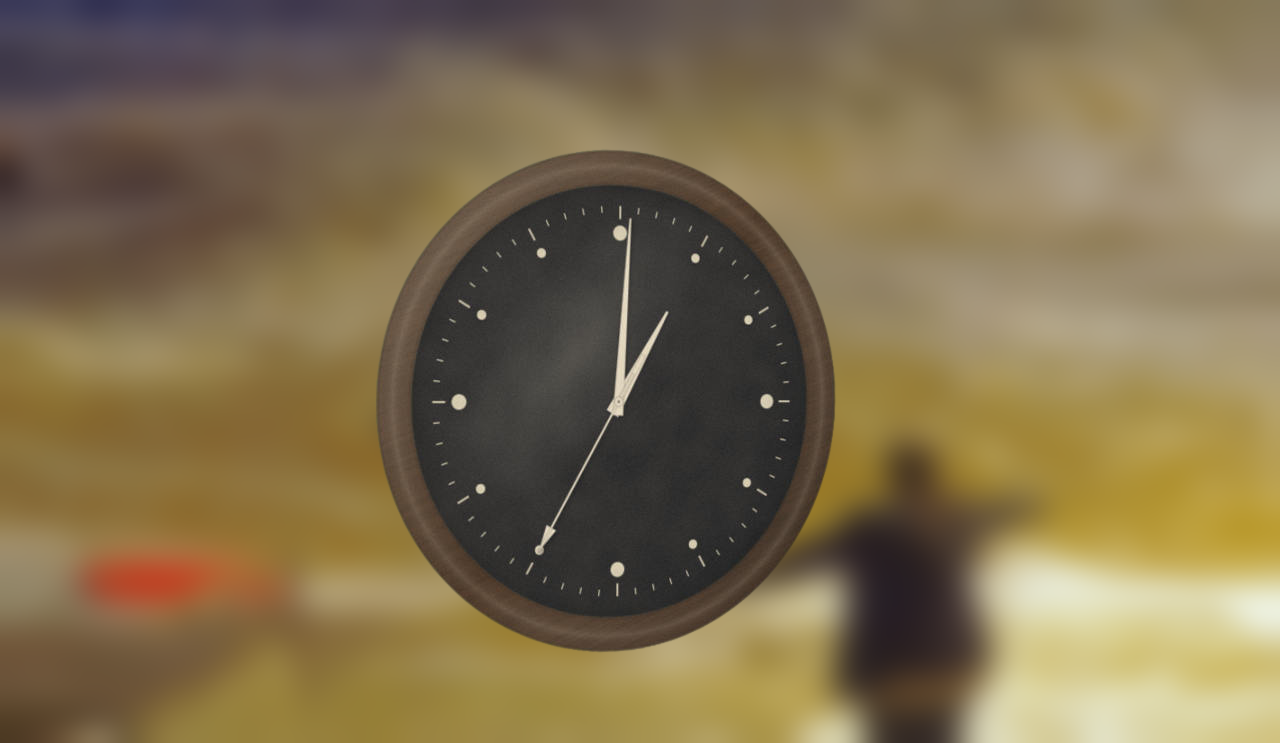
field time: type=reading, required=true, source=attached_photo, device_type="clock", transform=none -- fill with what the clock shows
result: 1:00:35
